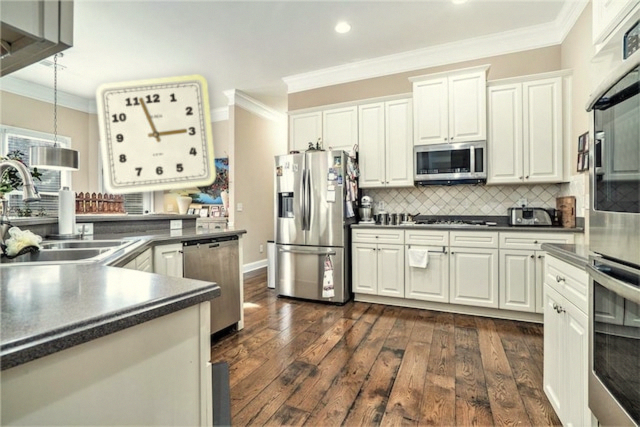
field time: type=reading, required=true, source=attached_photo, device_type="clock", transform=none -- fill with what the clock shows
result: 2:57
